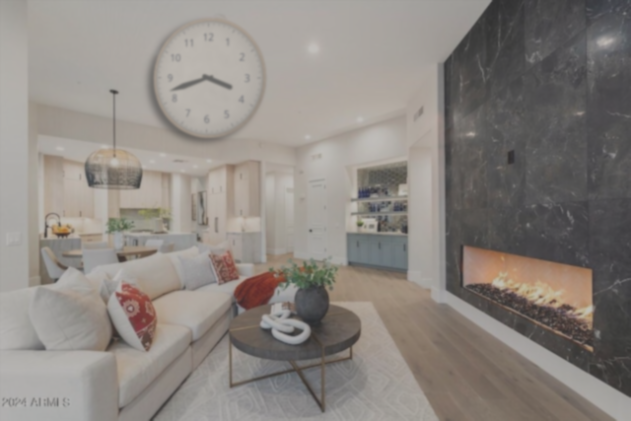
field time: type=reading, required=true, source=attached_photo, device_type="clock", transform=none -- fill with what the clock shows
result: 3:42
